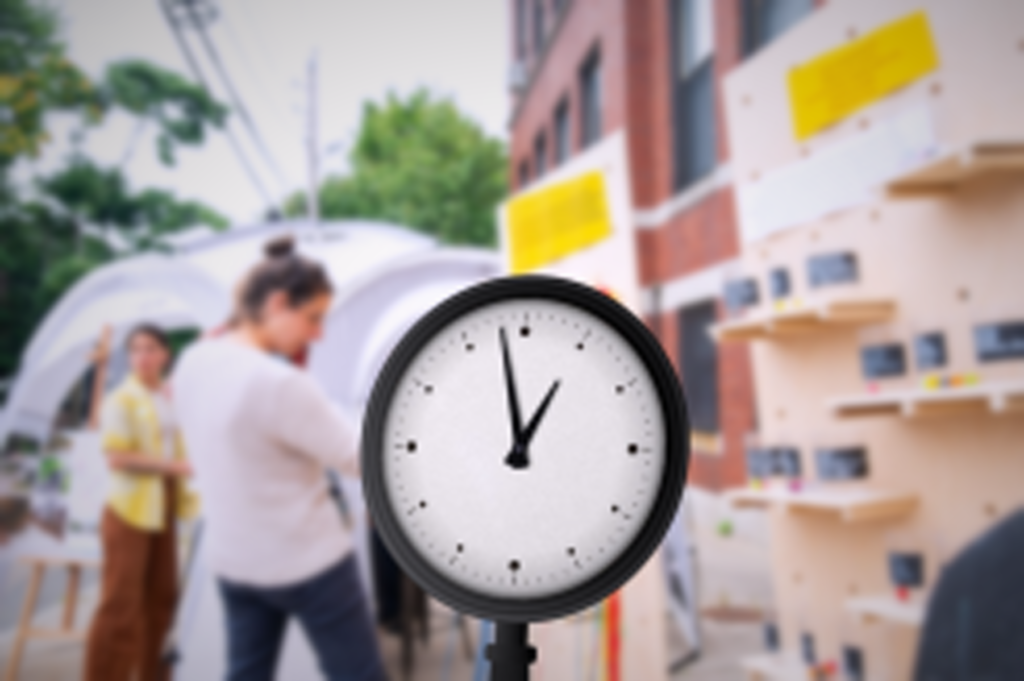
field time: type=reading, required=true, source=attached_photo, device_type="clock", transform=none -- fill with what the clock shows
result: 12:58
